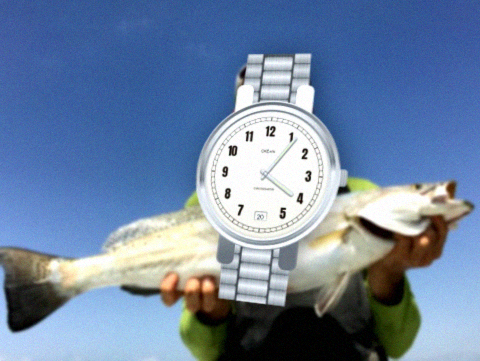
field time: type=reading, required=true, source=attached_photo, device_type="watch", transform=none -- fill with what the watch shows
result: 4:06
